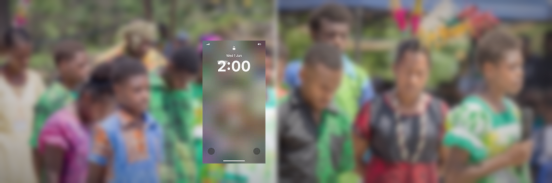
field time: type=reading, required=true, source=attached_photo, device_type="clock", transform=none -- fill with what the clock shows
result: 2:00
